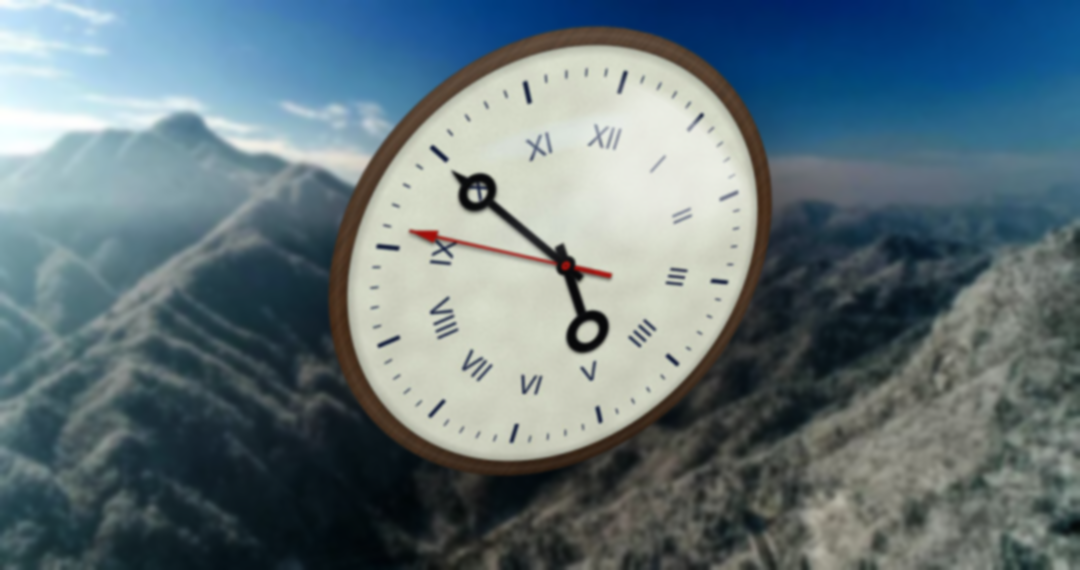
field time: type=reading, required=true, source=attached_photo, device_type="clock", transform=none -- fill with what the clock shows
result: 4:49:46
